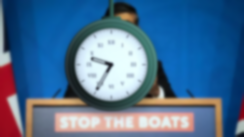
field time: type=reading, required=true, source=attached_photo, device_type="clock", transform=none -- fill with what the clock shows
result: 9:35
